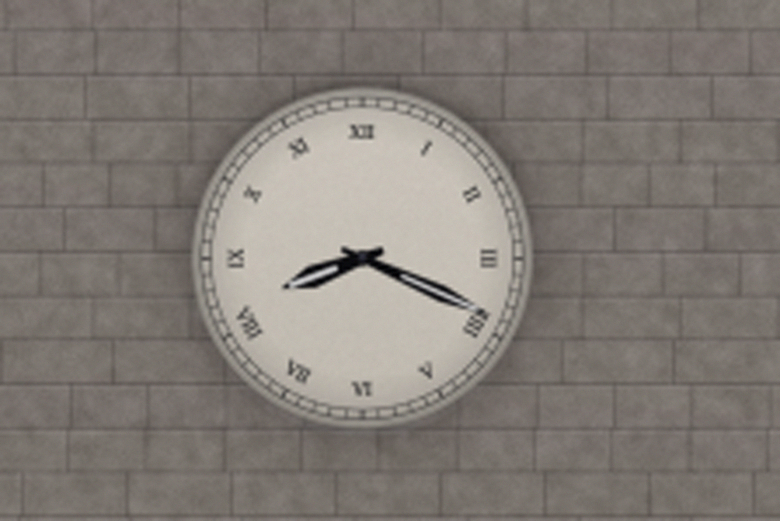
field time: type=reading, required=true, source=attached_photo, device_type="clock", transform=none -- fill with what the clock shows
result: 8:19
